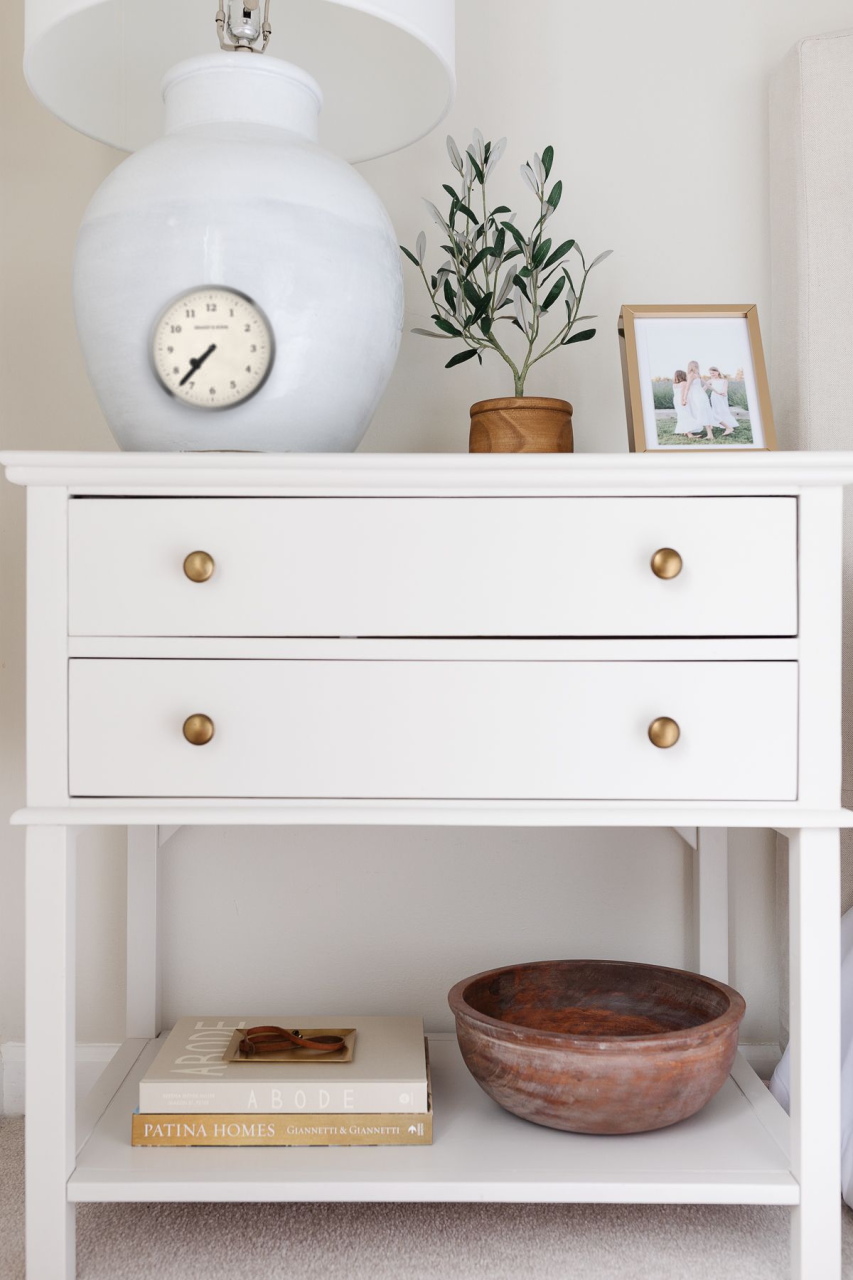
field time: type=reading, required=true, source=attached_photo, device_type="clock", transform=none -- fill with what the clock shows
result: 7:37
